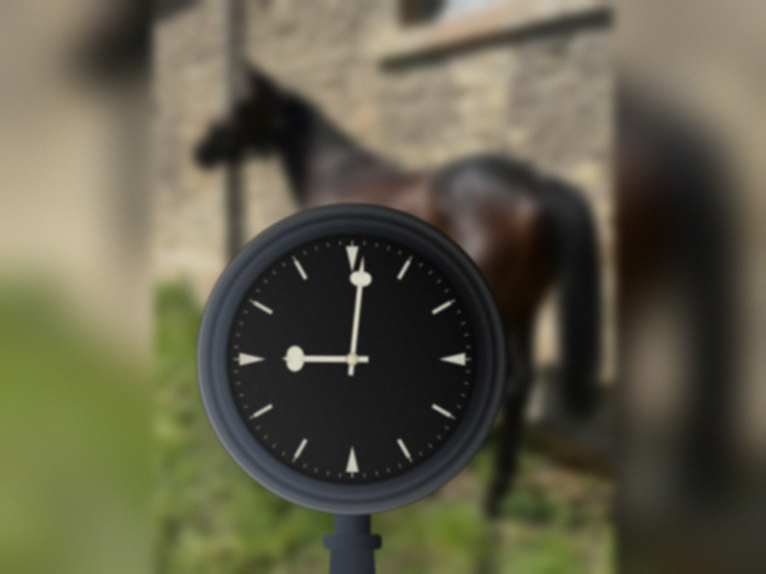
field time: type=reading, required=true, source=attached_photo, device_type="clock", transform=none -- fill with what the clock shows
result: 9:01
